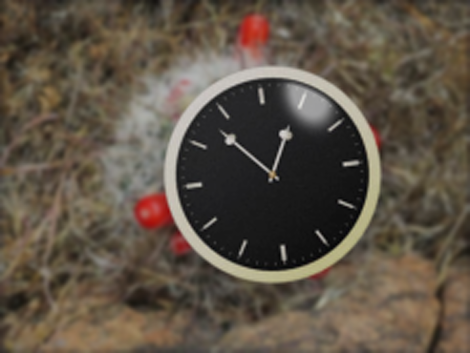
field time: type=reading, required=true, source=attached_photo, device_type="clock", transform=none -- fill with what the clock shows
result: 12:53
